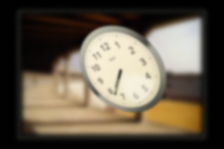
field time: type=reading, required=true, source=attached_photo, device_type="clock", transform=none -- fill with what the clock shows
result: 7:38
